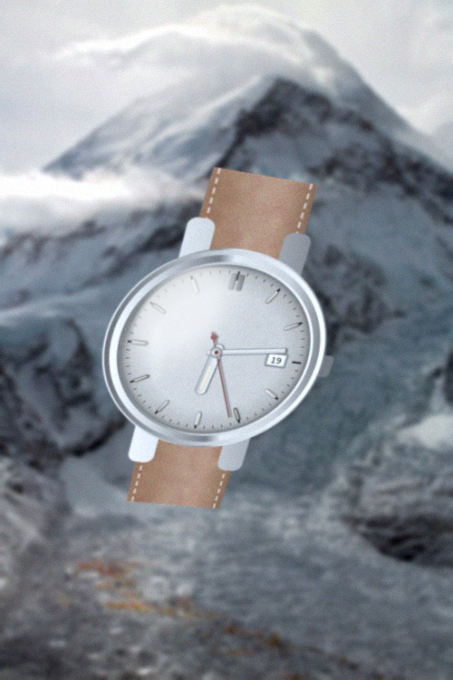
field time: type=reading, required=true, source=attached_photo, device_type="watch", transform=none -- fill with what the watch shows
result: 6:13:26
